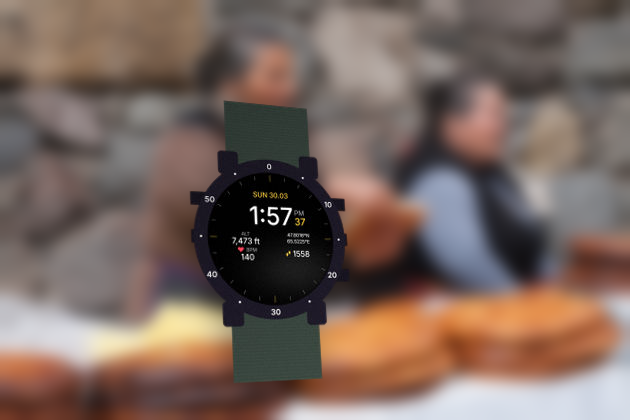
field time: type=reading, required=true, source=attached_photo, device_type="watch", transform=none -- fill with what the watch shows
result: 1:57:37
